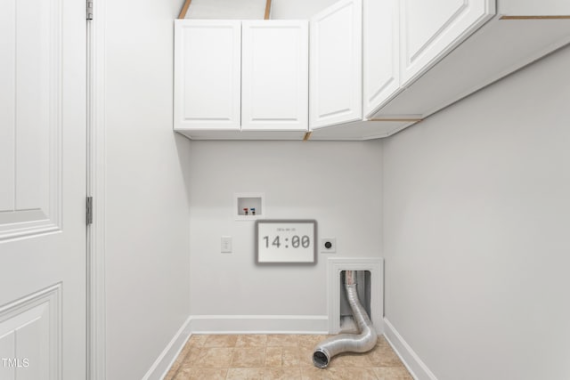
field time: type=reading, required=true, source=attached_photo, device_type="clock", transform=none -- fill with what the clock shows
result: 14:00
